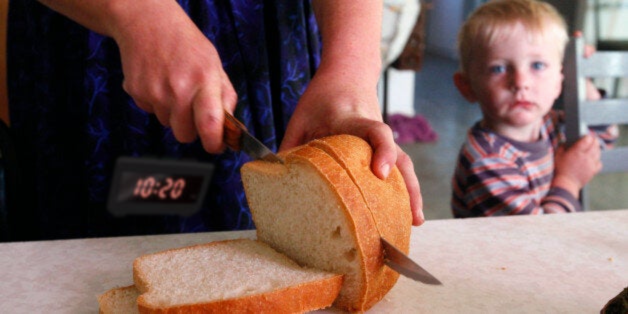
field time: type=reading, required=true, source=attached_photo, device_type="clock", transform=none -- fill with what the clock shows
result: 10:20
